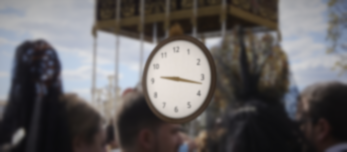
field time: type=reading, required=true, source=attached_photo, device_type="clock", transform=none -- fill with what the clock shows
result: 9:17
